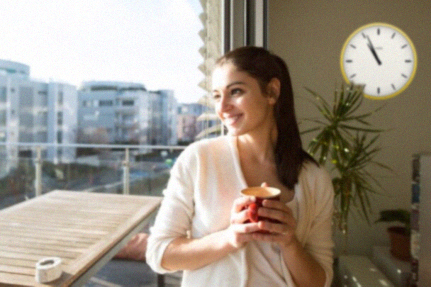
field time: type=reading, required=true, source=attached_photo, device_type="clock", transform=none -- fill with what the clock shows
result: 10:56
